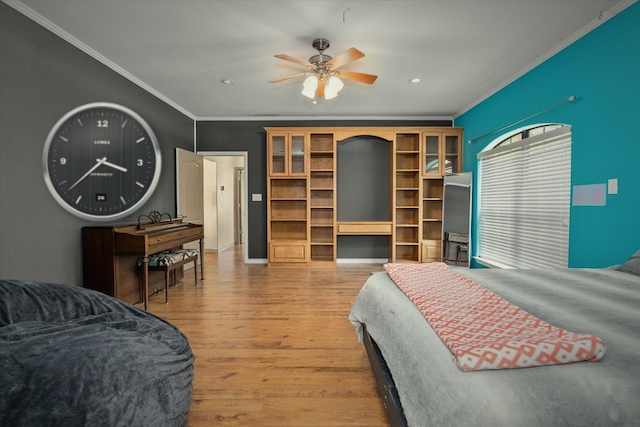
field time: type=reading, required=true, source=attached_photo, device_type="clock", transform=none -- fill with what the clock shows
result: 3:38
